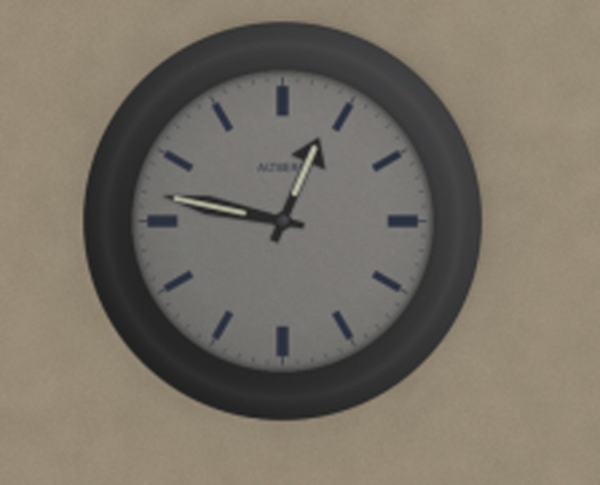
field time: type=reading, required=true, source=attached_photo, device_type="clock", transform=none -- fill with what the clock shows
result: 12:47
